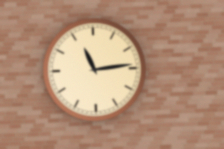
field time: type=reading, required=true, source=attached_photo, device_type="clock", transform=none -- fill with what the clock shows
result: 11:14
